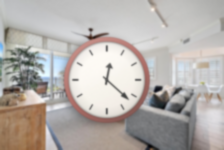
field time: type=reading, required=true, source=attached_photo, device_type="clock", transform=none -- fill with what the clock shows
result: 12:22
